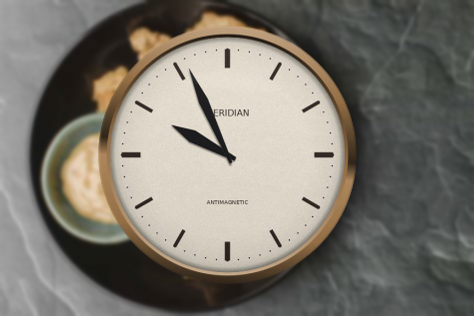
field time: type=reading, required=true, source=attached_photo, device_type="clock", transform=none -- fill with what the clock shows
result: 9:56
